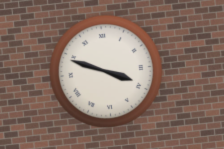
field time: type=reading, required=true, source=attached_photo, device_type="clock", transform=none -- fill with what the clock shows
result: 3:49
